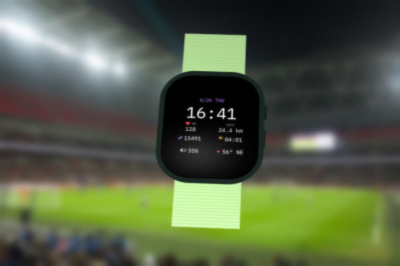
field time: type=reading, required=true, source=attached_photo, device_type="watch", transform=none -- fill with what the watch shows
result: 16:41
